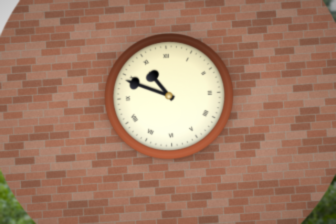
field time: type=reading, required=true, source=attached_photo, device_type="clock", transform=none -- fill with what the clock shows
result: 10:49
